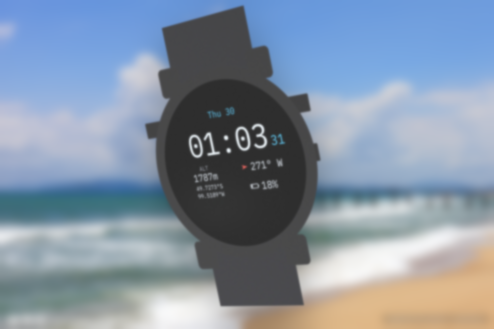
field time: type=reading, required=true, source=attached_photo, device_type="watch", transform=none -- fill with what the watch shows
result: 1:03:31
